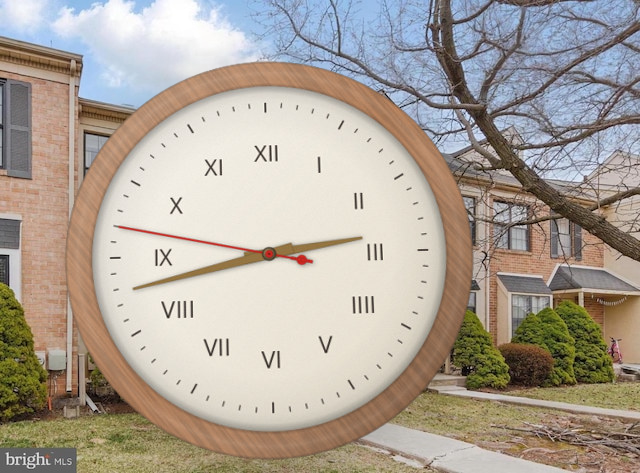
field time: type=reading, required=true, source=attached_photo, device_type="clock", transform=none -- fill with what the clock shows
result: 2:42:47
